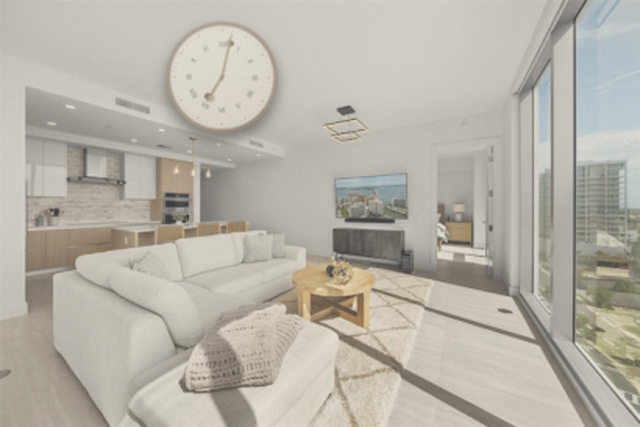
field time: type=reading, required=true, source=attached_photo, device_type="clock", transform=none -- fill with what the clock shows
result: 7:02
